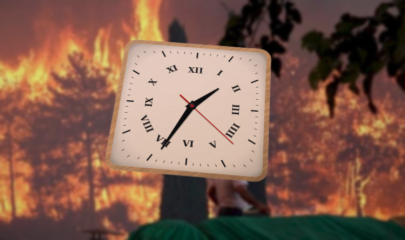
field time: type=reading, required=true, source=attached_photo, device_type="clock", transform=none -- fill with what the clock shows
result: 1:34:22
